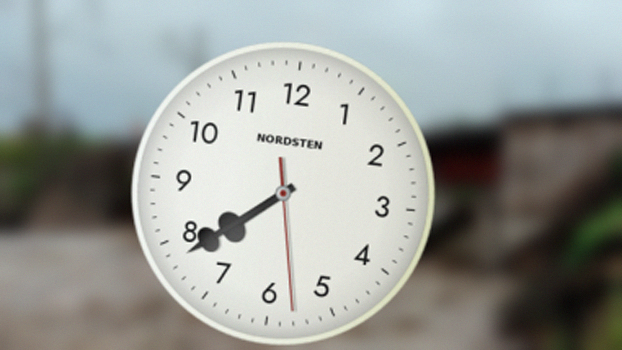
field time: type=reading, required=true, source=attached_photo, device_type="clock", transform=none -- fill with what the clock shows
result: 7:38:28
